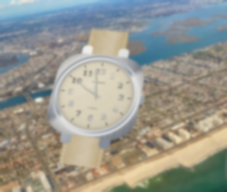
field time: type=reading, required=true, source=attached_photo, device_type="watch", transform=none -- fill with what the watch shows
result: 9:58
